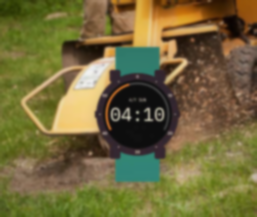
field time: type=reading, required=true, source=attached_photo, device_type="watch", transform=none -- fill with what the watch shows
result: 4:10
